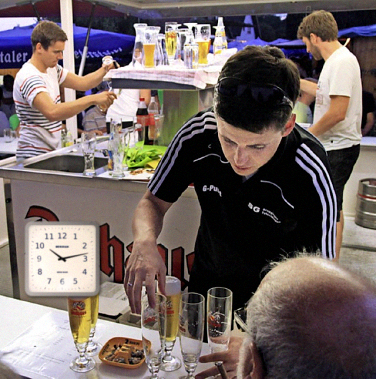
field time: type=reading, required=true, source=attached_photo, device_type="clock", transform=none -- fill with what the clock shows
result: 10:13
